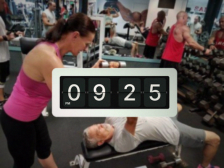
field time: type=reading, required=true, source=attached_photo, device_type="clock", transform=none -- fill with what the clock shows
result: 9:25
